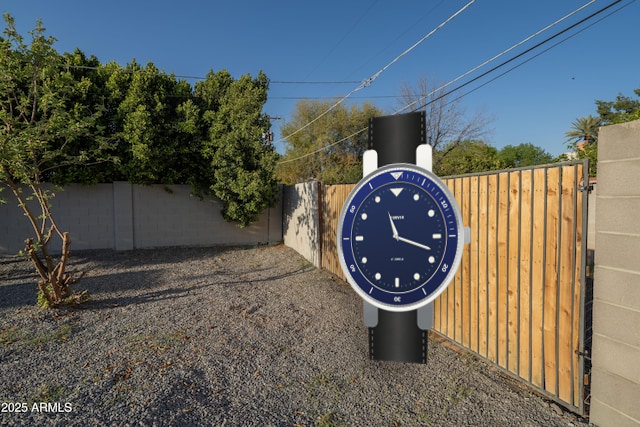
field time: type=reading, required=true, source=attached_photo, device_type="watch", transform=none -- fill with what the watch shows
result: 11:18
